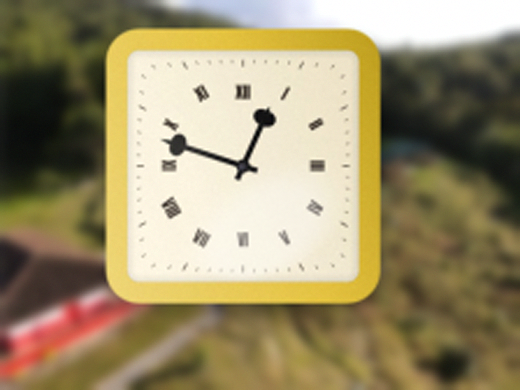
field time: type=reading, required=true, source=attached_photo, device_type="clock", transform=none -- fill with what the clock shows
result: 12:48
